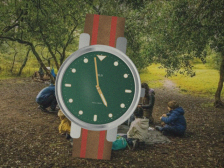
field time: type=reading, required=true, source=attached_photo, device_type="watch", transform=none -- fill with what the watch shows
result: 4:58
